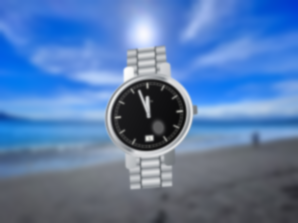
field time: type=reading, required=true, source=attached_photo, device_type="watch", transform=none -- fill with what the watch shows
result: 11:57
